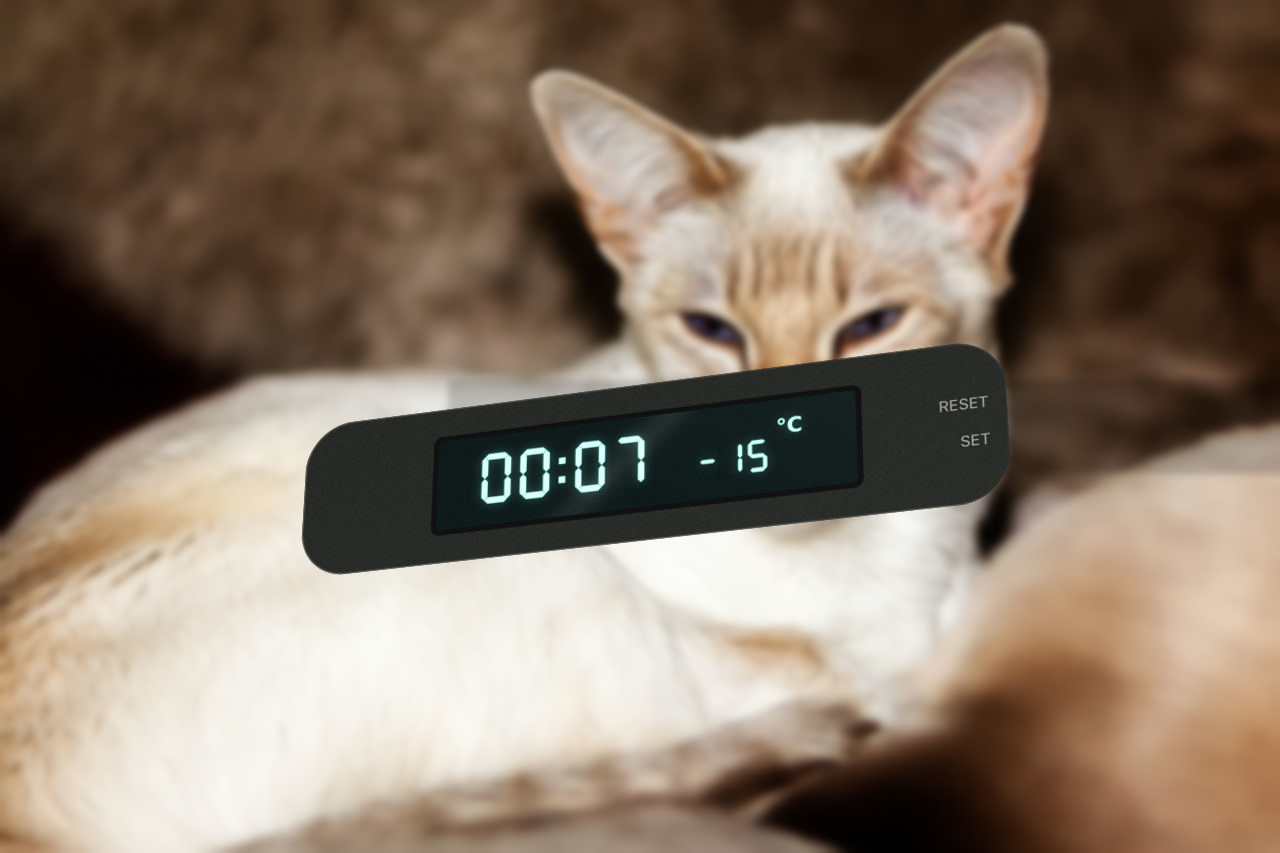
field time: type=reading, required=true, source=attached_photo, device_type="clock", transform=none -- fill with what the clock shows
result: 0:07
